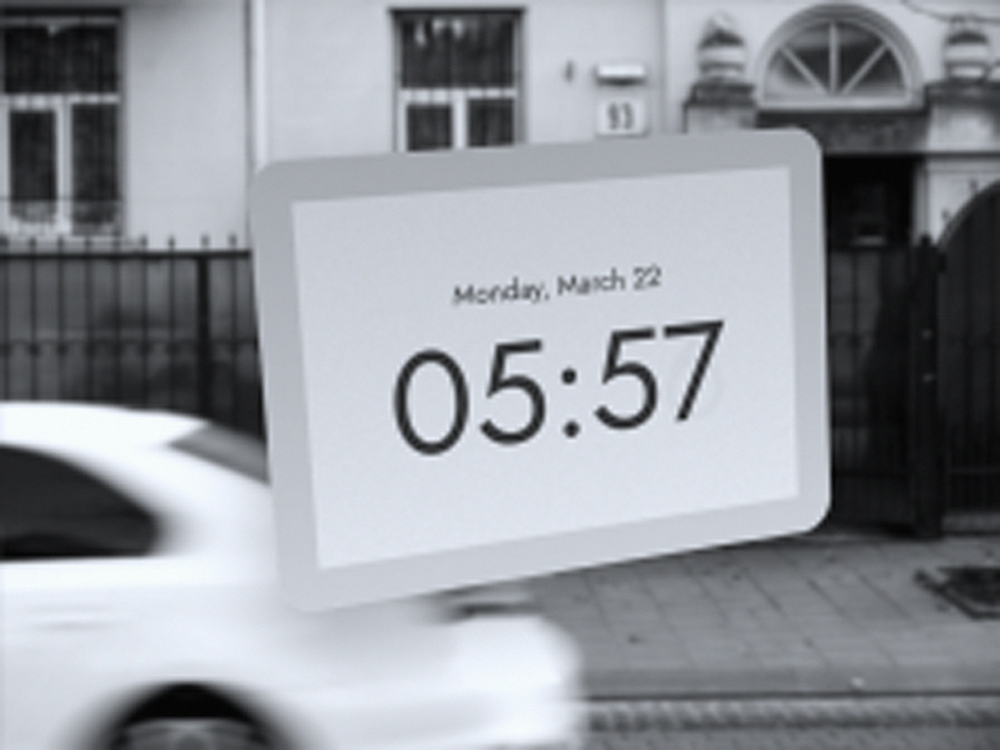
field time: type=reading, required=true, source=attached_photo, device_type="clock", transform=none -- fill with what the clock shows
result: 5:57
